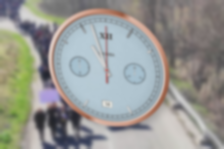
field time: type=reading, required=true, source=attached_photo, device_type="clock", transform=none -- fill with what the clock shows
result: 10:57
